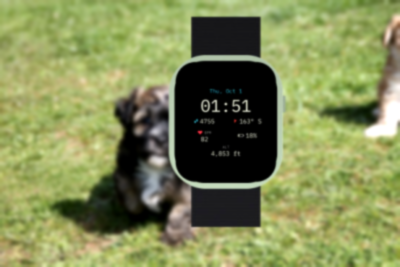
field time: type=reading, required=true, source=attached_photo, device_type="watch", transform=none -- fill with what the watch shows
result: 1:51
